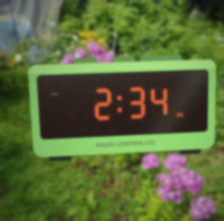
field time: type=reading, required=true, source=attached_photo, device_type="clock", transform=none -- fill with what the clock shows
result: 2:34
